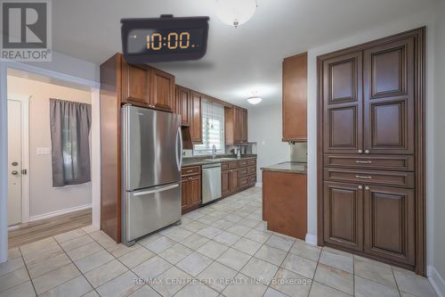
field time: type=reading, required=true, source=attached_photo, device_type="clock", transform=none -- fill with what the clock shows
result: 10:00
